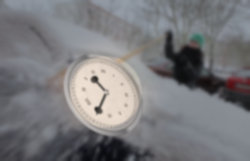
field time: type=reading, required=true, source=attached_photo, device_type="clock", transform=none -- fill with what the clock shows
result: 10:35
